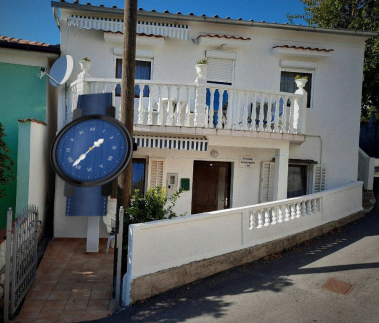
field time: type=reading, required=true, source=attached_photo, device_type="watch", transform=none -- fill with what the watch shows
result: 1:37
